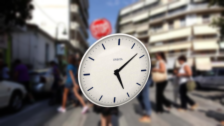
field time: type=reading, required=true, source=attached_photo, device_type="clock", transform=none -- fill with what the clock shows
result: 5:08
